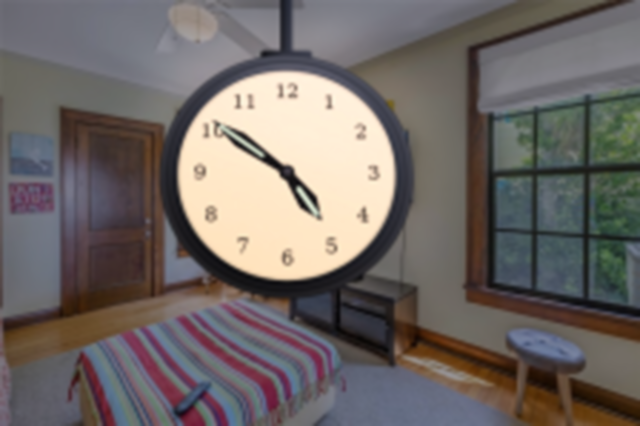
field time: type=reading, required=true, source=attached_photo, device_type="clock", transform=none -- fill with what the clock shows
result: 4:51
